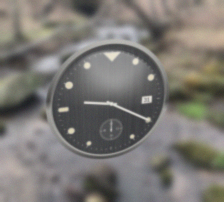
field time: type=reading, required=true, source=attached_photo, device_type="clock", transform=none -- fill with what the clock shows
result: 9:20
